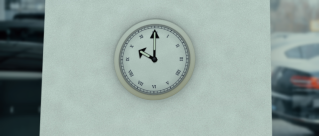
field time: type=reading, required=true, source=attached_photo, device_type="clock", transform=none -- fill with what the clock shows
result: 10:00
